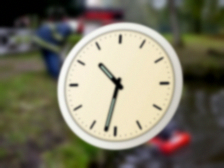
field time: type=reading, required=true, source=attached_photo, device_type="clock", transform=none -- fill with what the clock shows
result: 10:32
